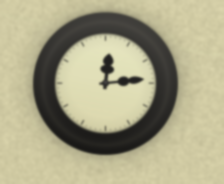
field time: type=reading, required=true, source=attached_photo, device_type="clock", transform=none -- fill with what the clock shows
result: 12:14
